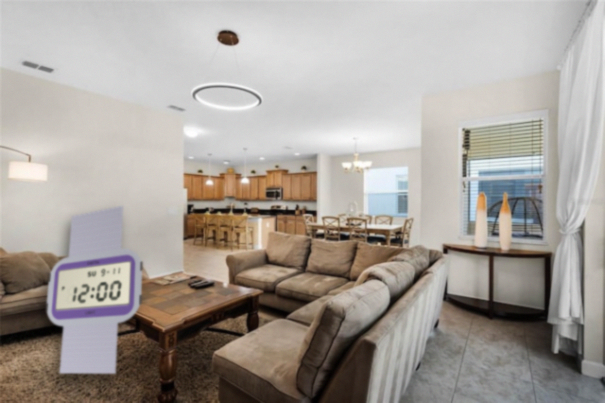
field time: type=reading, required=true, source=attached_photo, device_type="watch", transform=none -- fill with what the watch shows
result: 12:00
